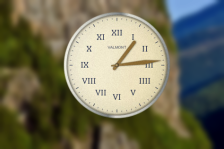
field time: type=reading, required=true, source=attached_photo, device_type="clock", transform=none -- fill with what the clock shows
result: 1:14
